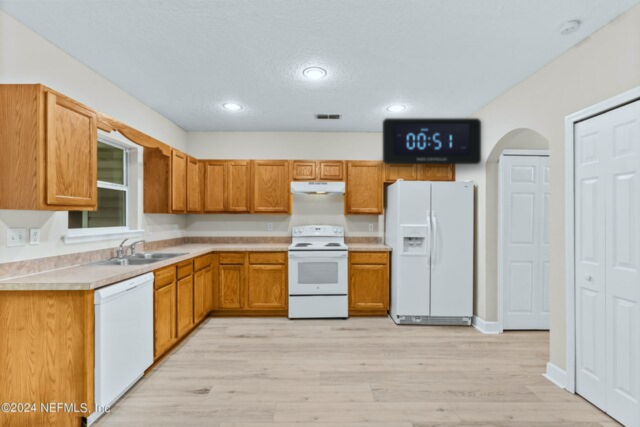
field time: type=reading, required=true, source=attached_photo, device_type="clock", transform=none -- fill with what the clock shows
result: 0:51
